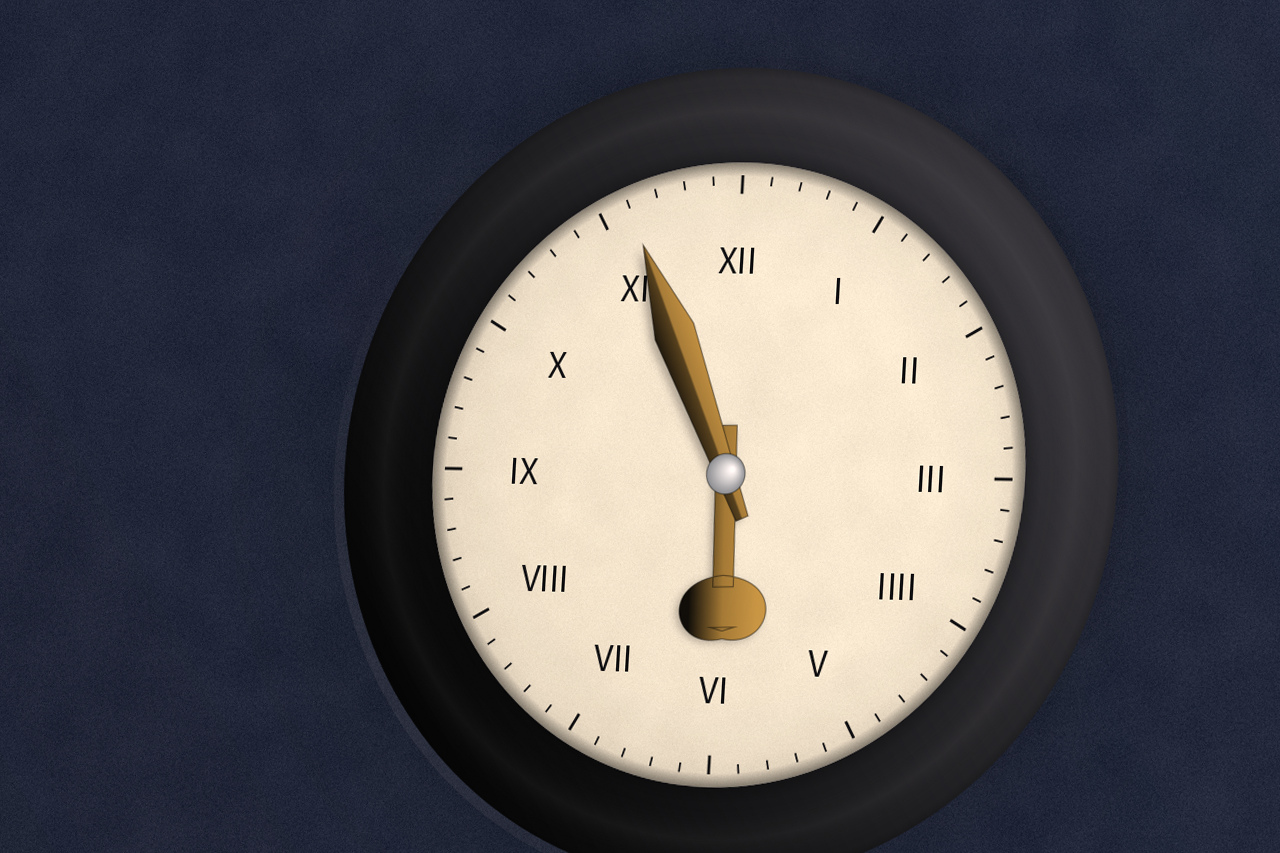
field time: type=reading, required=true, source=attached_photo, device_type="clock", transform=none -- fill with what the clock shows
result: 5:56
